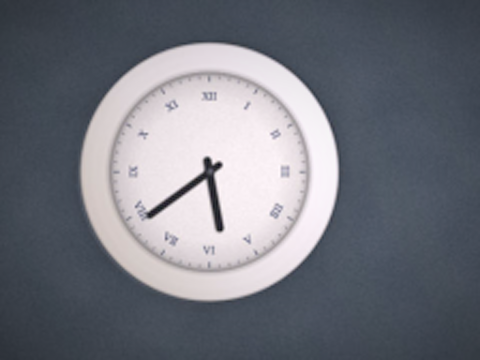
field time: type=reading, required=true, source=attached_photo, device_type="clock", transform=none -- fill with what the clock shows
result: 5:39
